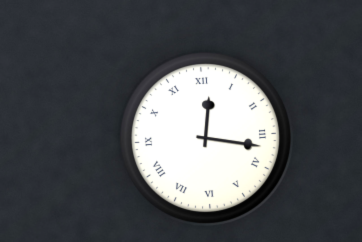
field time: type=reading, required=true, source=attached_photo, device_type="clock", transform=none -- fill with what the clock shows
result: 12:17
